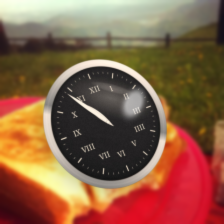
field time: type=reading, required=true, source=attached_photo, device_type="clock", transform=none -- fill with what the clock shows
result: 10:54
